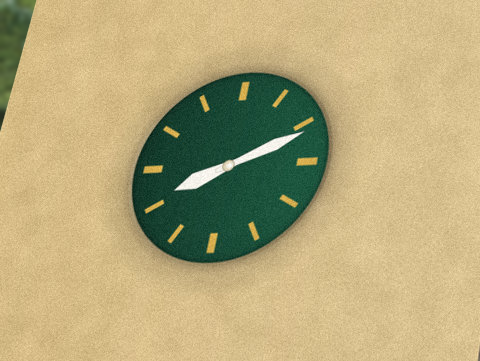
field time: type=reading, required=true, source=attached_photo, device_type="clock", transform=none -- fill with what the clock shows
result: 8:11
